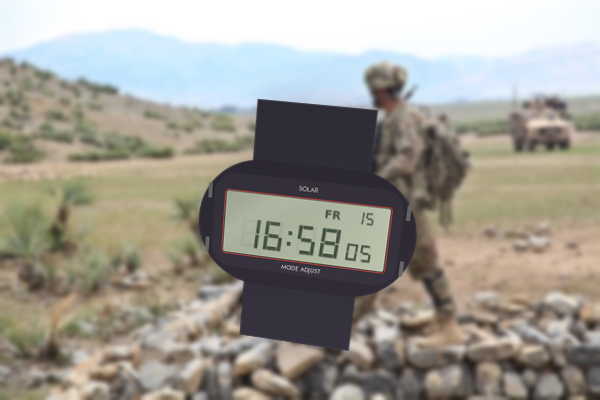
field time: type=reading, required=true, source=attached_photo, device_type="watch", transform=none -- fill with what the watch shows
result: 16:58:05
